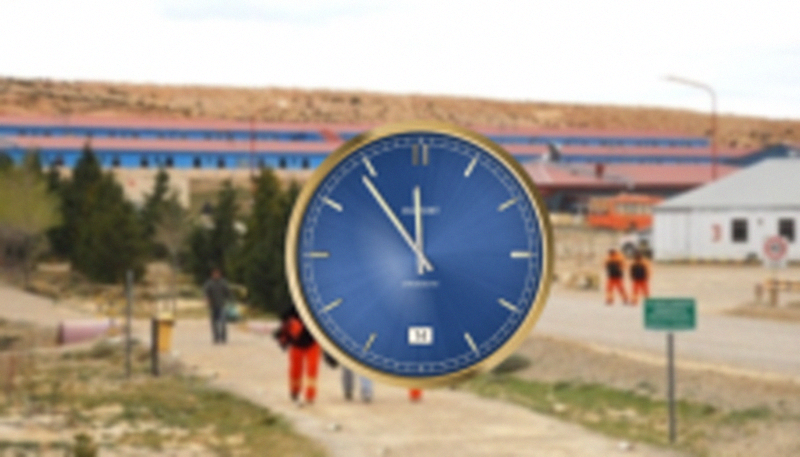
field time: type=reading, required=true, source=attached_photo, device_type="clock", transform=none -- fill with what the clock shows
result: 11:54
